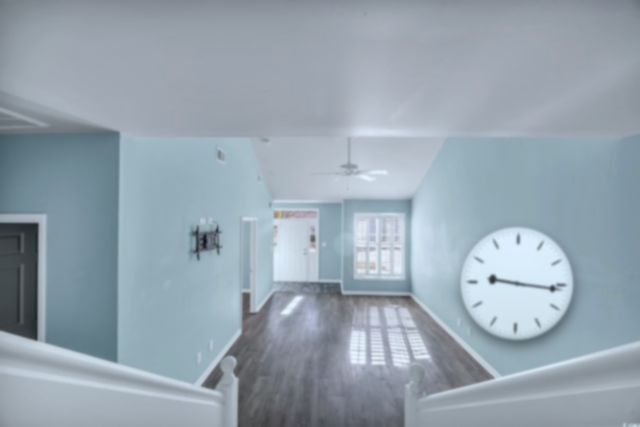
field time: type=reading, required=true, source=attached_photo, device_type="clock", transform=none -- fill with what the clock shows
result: 9:16
